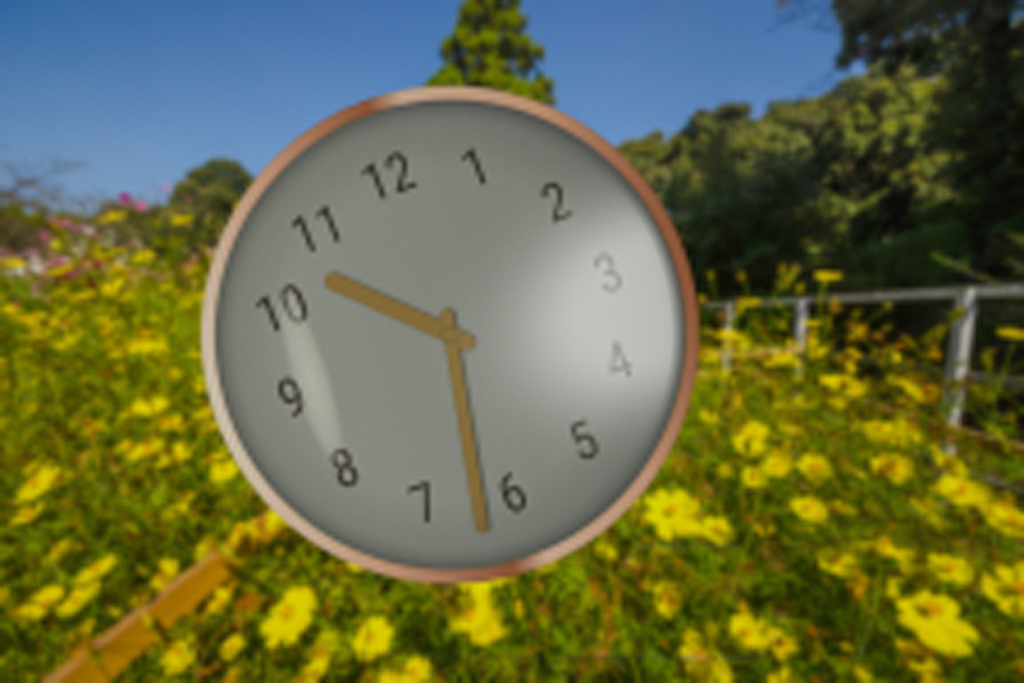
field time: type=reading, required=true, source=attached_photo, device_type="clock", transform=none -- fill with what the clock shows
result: 10:32
